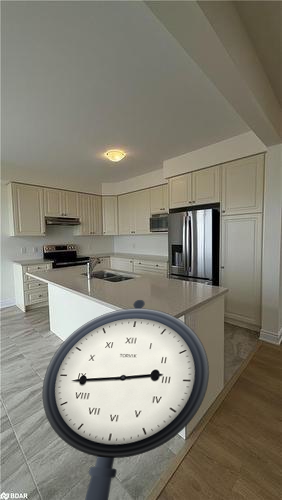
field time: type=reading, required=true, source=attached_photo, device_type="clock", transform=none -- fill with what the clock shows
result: 2:44
